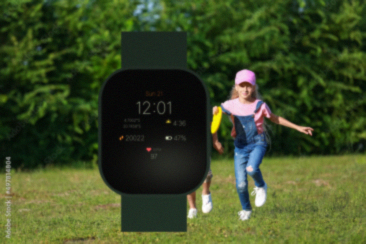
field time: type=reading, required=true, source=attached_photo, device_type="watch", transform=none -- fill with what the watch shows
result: 12:01
